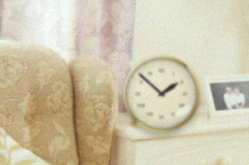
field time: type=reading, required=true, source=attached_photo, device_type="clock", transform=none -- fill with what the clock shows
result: 1:52
